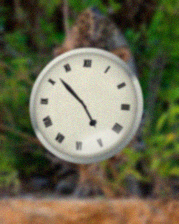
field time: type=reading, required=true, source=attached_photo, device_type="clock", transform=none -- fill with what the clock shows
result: 4:52
